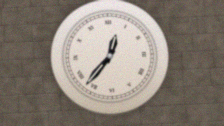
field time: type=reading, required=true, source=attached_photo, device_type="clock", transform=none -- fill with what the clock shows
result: 12:37
